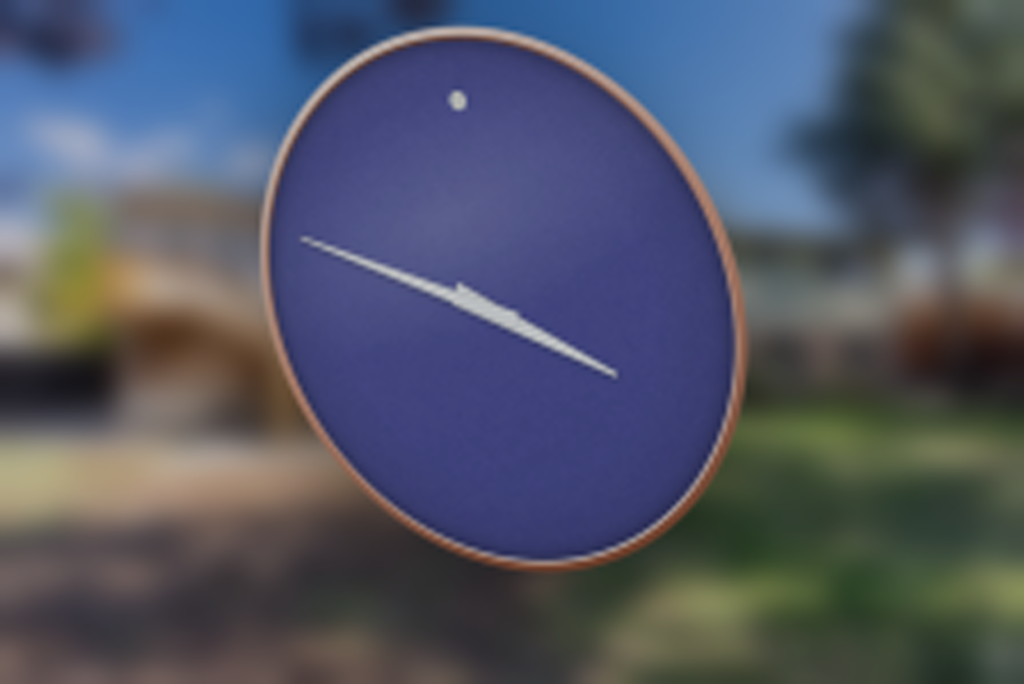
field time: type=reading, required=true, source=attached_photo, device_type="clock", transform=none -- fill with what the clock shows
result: 3:48
